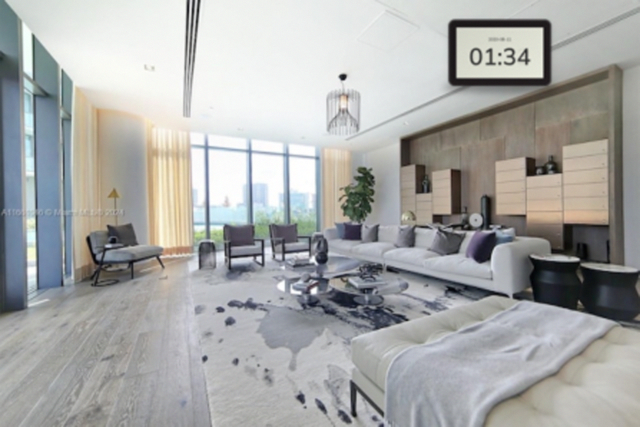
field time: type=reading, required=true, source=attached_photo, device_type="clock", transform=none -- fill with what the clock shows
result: 1:34
